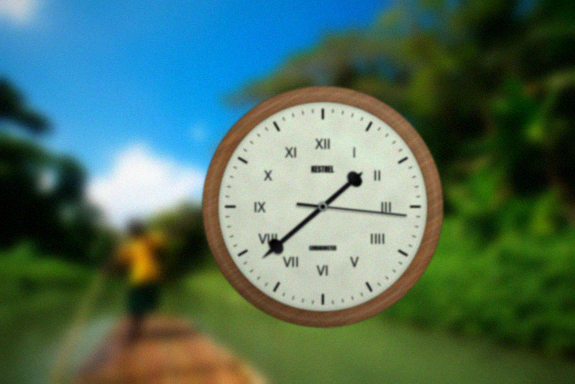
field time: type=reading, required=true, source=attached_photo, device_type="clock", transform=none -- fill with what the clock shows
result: 1:38:16
